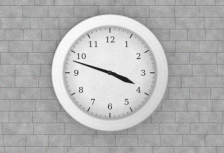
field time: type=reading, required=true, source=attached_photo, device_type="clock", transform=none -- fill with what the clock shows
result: 3:48
